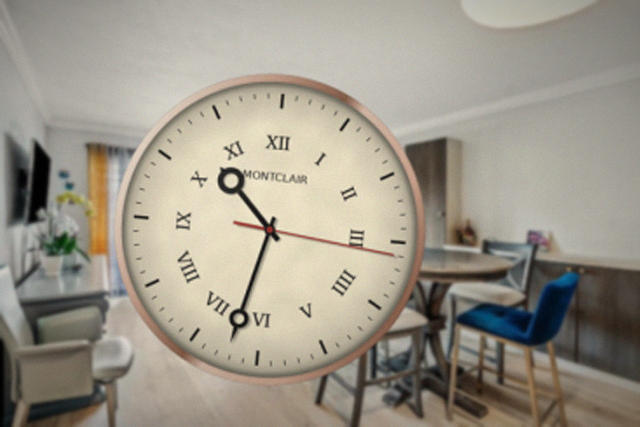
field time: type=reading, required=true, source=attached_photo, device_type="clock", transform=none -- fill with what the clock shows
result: 10:32:16
